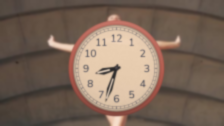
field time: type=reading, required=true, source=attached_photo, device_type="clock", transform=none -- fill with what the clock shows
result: 8:33
